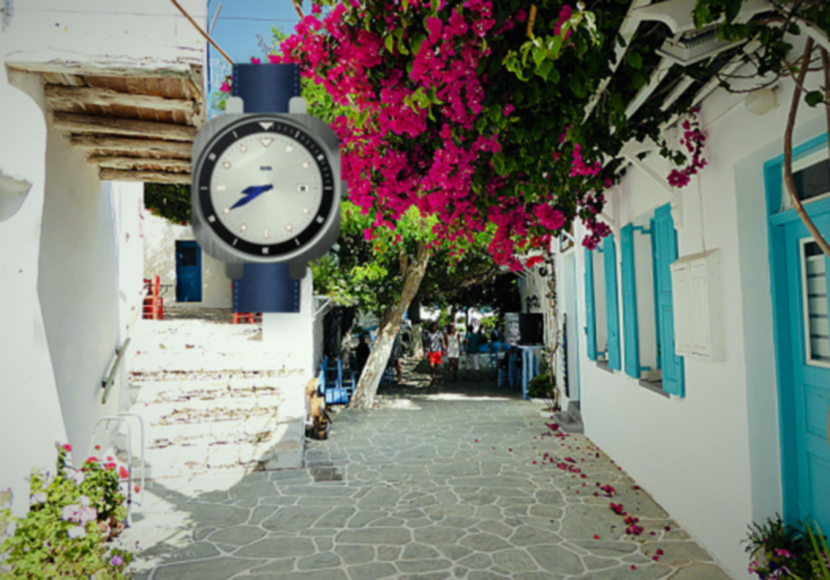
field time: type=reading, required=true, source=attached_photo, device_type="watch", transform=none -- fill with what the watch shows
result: 8:40
